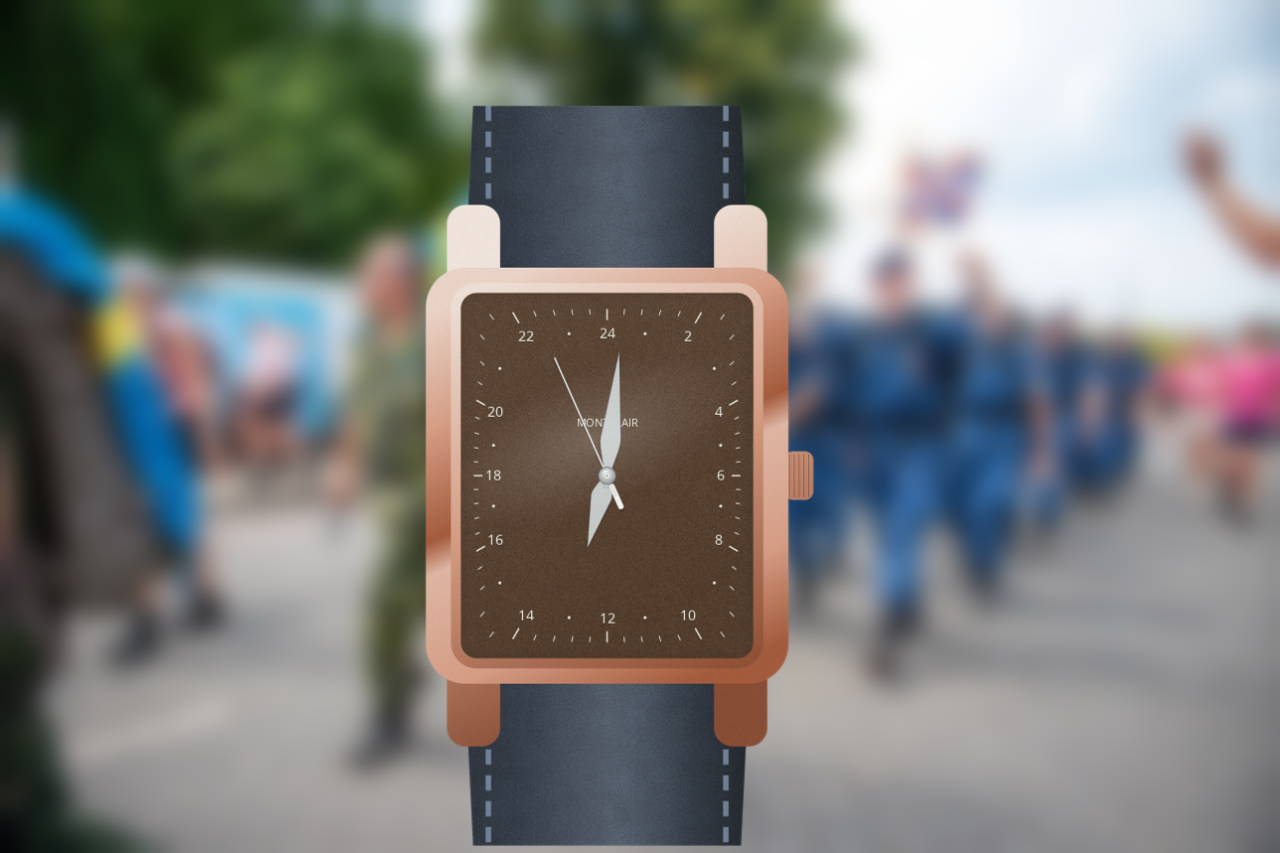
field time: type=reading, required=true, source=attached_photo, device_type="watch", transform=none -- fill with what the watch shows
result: 13:00:56
